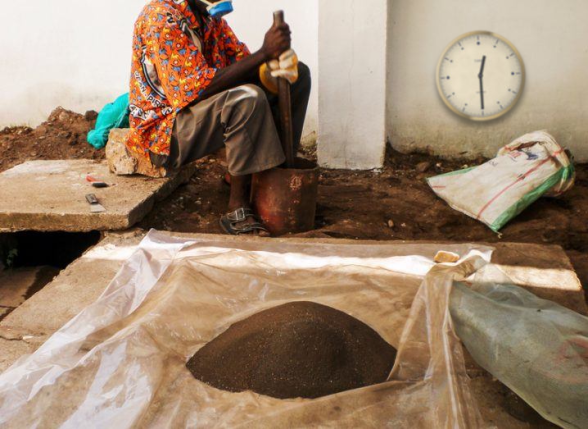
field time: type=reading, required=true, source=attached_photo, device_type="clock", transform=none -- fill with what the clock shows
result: 12:30
